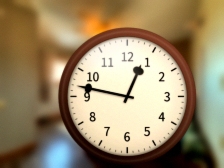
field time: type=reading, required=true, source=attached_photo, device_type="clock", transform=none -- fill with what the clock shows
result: 12:47
